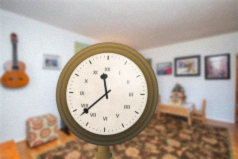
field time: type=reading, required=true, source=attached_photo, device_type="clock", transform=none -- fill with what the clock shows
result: 11:38
